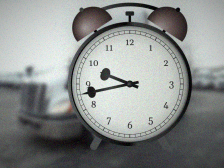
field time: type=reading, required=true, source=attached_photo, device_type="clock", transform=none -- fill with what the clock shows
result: 9:43
